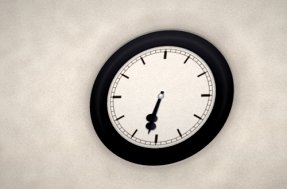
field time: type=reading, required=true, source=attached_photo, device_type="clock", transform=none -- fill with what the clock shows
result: 6:32
